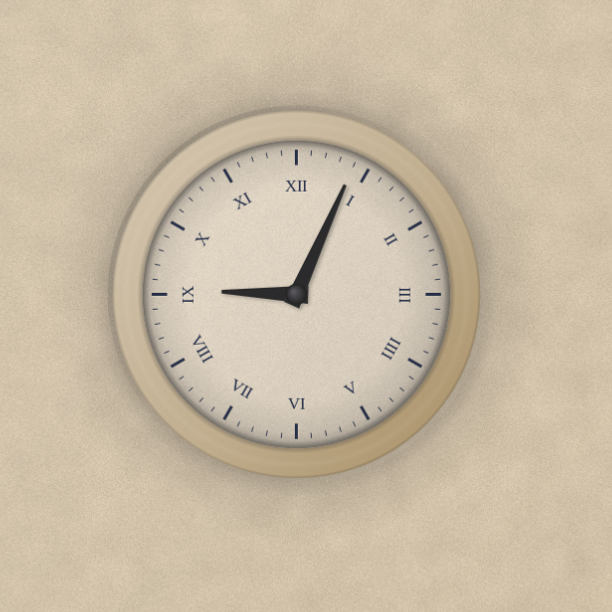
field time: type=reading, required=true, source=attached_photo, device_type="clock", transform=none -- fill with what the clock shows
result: 9:04
